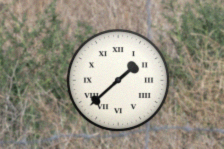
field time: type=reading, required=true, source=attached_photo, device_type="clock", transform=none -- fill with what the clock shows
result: 1:38
